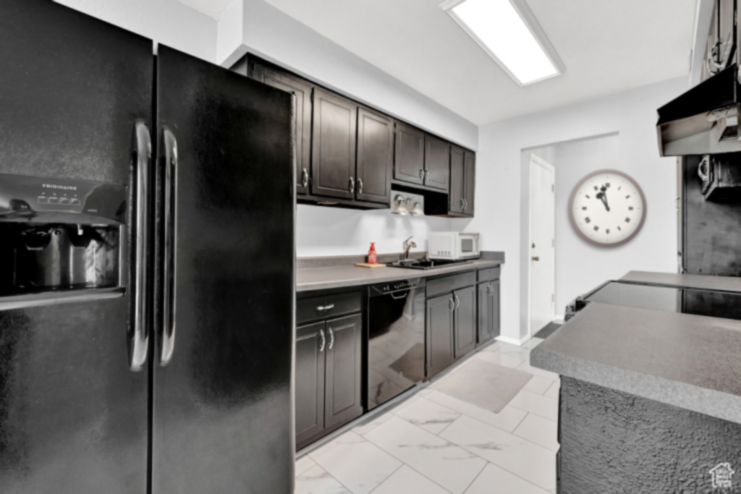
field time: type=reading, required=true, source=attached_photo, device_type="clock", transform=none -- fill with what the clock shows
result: 10:58
